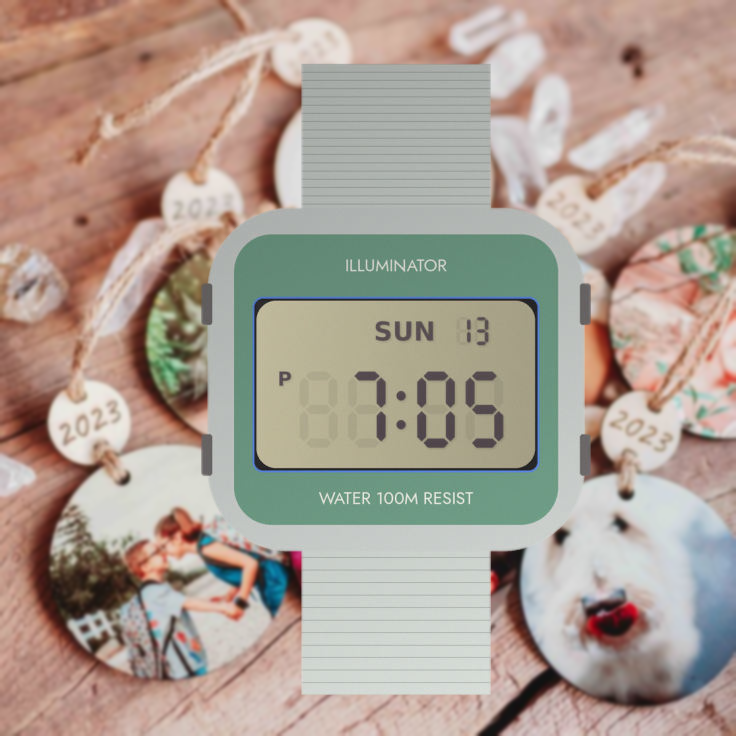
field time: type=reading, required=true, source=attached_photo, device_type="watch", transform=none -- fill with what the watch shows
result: 7:05
